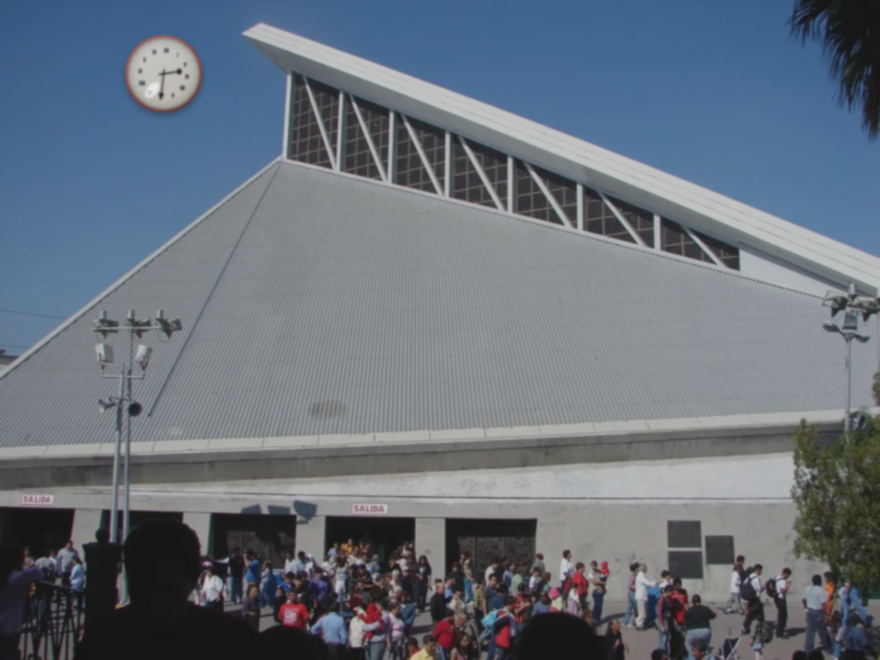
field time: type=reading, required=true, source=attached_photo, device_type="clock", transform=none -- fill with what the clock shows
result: 2:30
